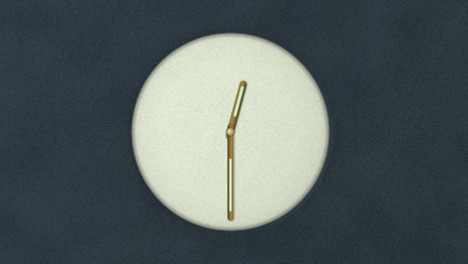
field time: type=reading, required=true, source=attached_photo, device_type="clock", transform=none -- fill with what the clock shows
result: 12:30
